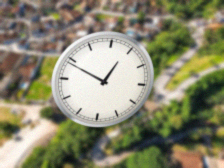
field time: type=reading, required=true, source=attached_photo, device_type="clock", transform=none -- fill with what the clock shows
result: 12:49
